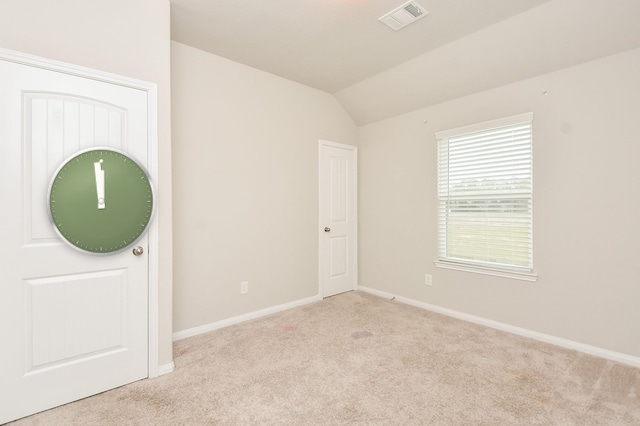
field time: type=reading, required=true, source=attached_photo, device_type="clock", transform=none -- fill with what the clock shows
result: 11:59
